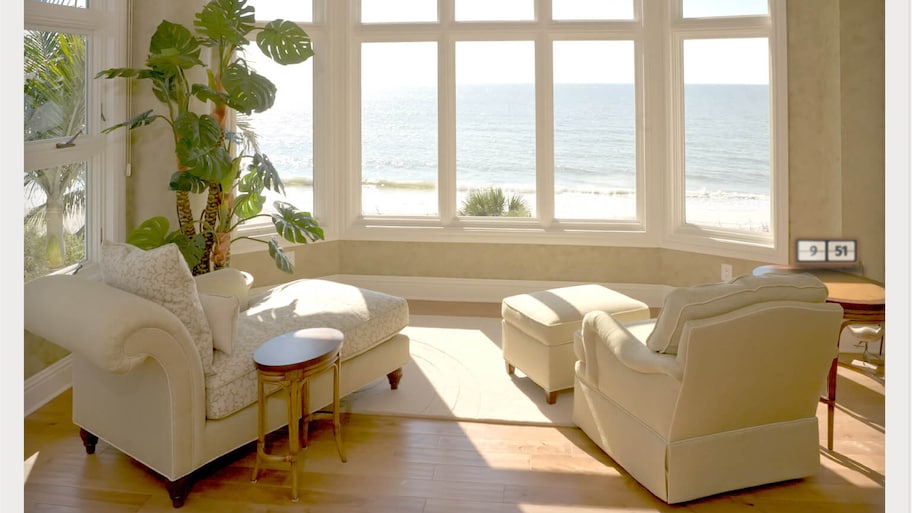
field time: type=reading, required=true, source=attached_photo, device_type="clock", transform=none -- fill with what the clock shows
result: 9:51
